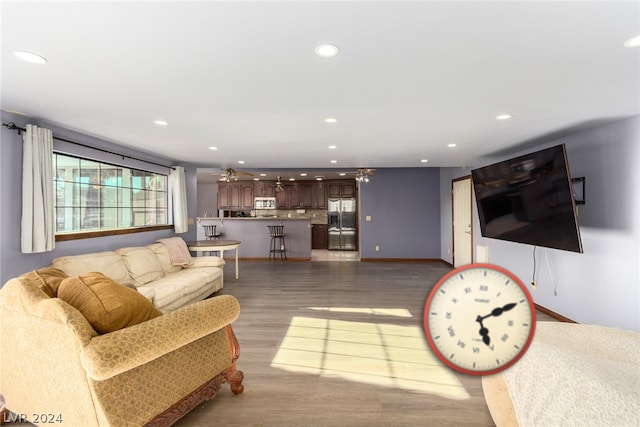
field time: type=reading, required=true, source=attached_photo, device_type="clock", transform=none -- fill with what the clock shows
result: 5:10
